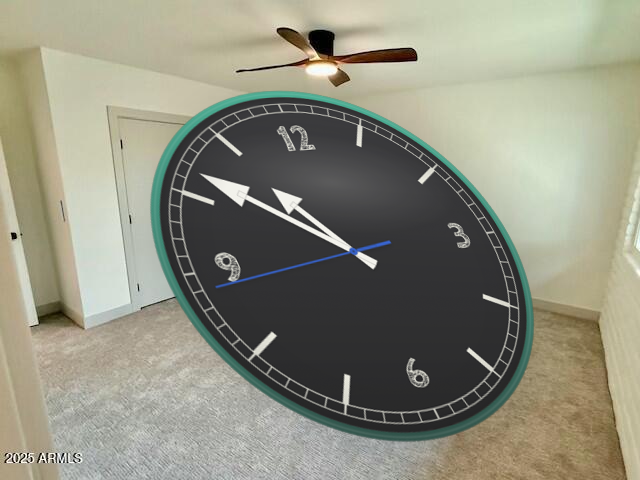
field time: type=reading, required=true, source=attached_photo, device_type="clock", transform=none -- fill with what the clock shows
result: 10:51:44
